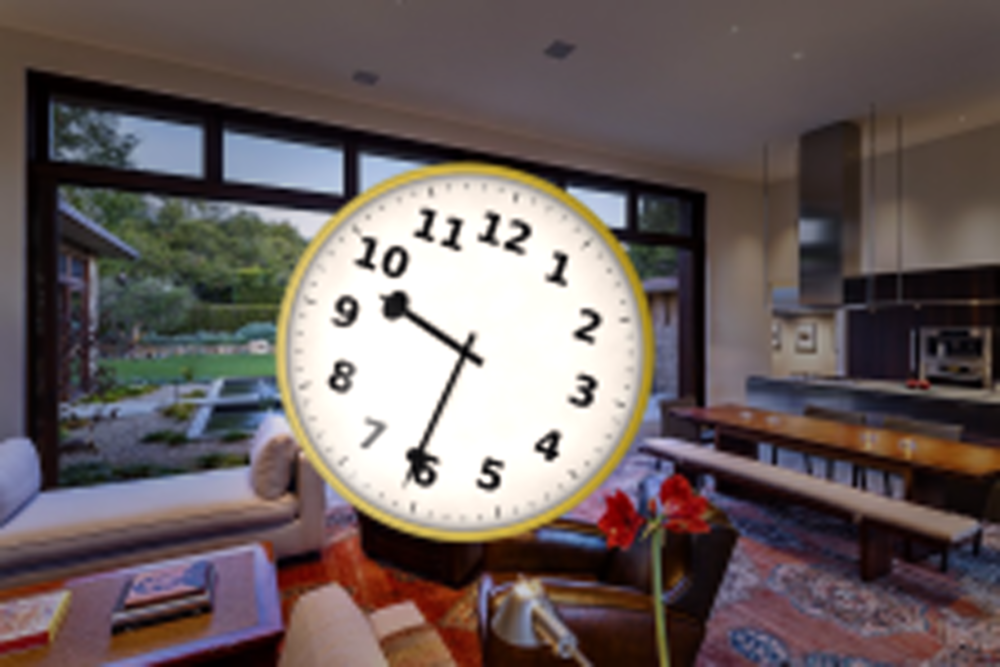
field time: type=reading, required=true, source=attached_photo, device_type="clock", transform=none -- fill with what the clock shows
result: 9:31
